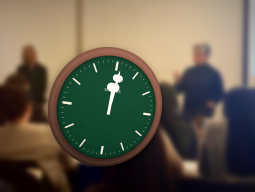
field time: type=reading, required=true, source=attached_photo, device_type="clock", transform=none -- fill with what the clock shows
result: 12:01
